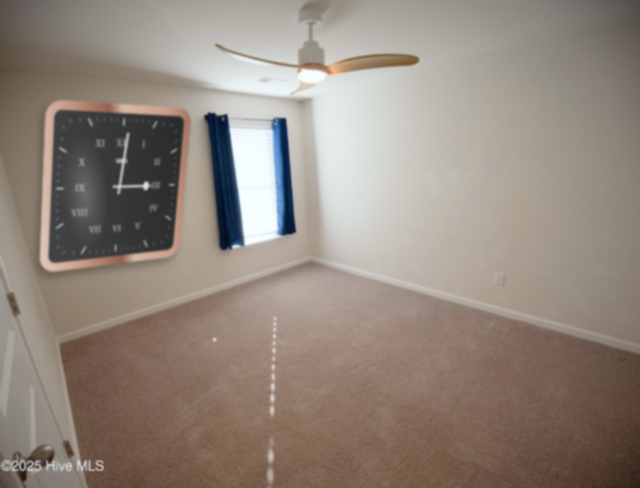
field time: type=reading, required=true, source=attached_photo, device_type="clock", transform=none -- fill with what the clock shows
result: 3:01
